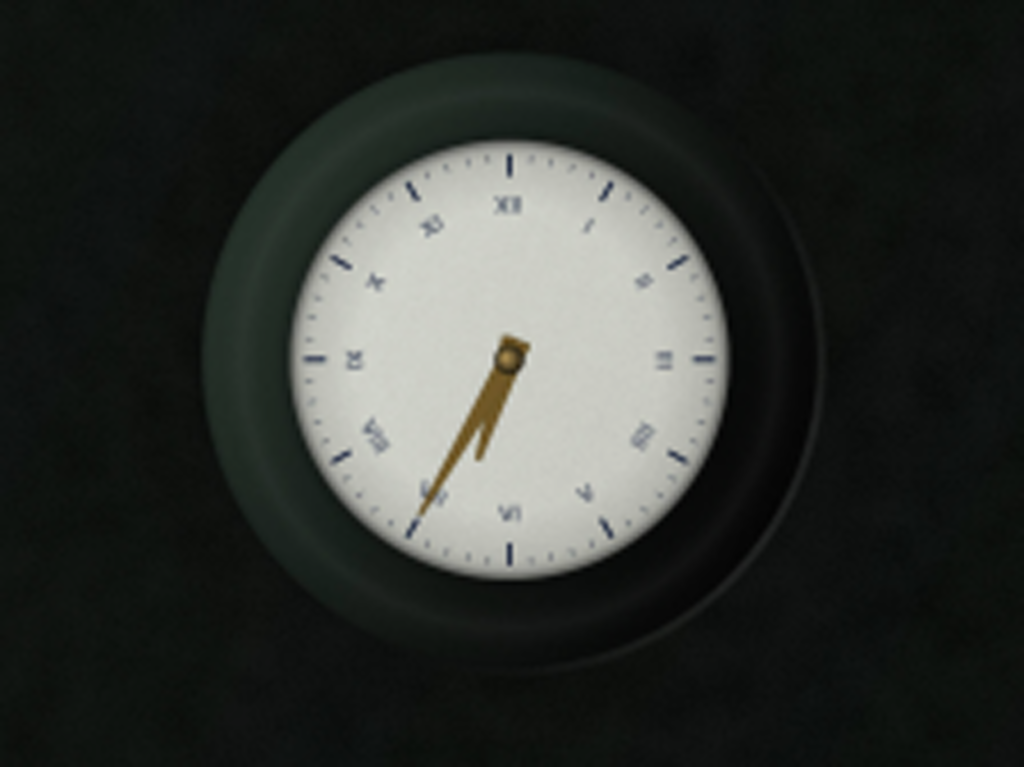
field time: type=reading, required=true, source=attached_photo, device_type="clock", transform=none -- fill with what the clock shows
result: 6:35
